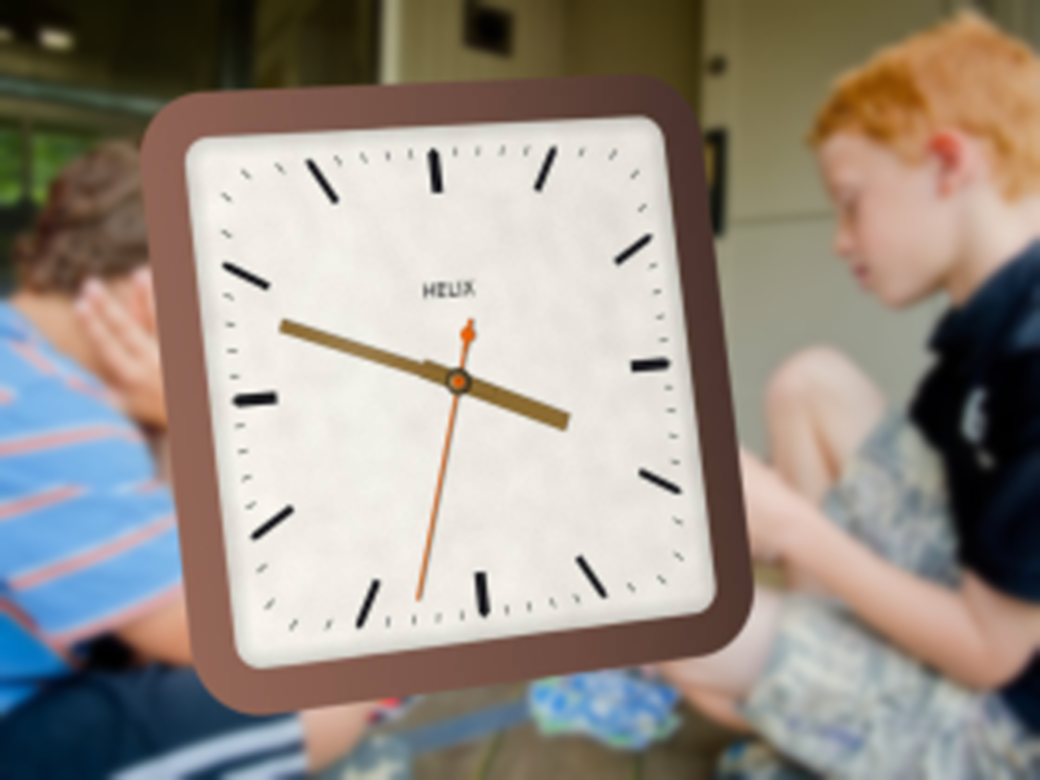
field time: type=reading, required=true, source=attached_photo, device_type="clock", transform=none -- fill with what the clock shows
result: 3:48:33
